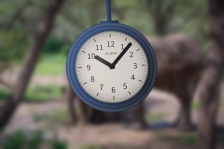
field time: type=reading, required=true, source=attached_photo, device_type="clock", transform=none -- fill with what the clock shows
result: 10:07
